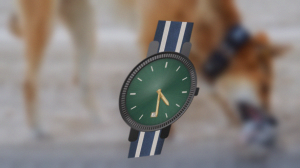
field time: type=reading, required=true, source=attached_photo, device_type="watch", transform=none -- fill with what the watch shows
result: 4:29
